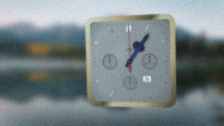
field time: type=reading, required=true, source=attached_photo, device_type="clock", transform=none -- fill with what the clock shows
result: 1:06
